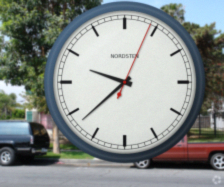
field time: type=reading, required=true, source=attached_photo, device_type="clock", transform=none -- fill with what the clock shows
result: 9:38:04
